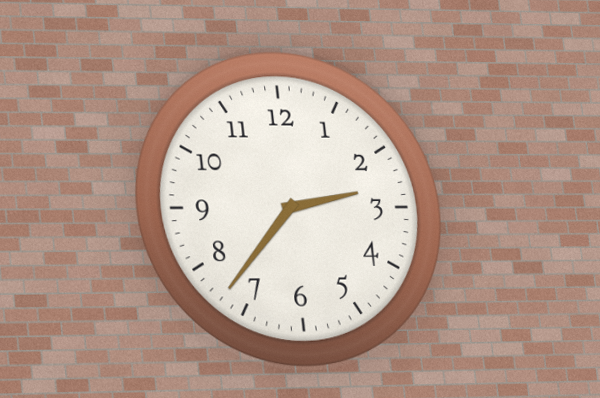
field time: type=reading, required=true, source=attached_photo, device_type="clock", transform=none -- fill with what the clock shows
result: 2:37
